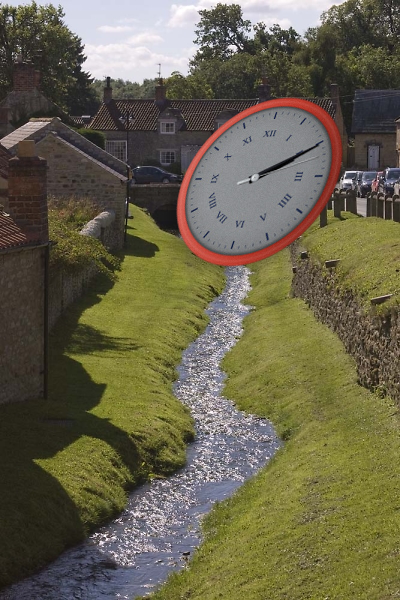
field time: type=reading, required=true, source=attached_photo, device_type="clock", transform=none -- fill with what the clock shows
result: 2:10:12
